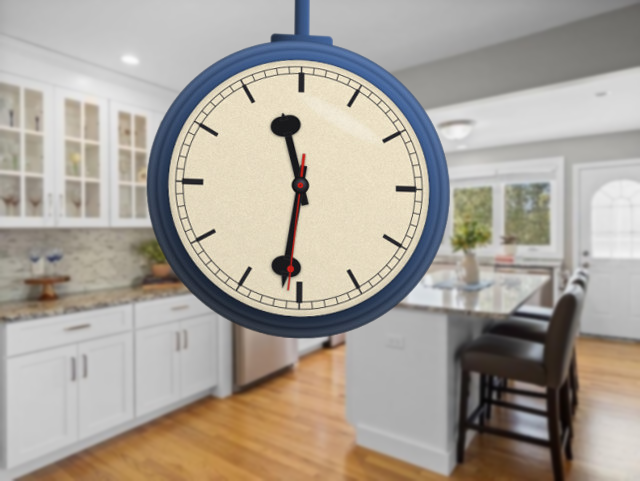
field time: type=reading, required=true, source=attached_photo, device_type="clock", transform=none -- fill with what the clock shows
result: 11:31:31
